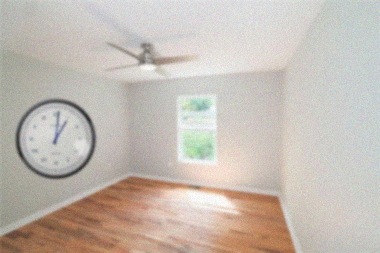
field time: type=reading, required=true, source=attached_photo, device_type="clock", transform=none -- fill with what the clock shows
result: 1:01
